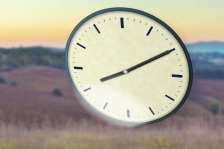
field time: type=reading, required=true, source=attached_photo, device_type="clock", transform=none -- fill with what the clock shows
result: 8:10
